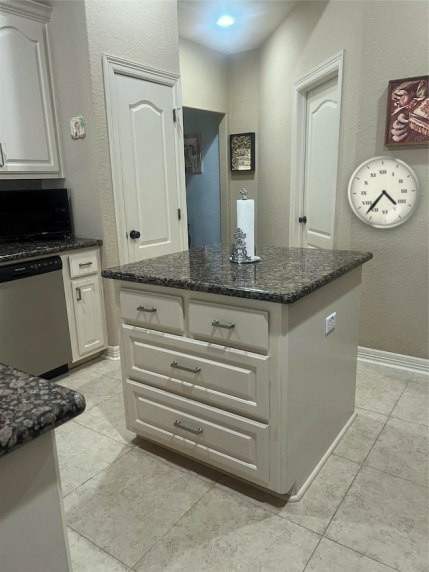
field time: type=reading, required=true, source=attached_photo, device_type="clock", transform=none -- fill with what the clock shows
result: 4:37
